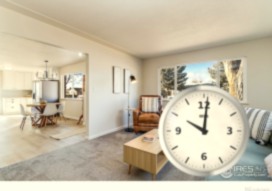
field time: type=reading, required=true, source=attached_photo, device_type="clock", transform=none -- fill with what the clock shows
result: 10:01
